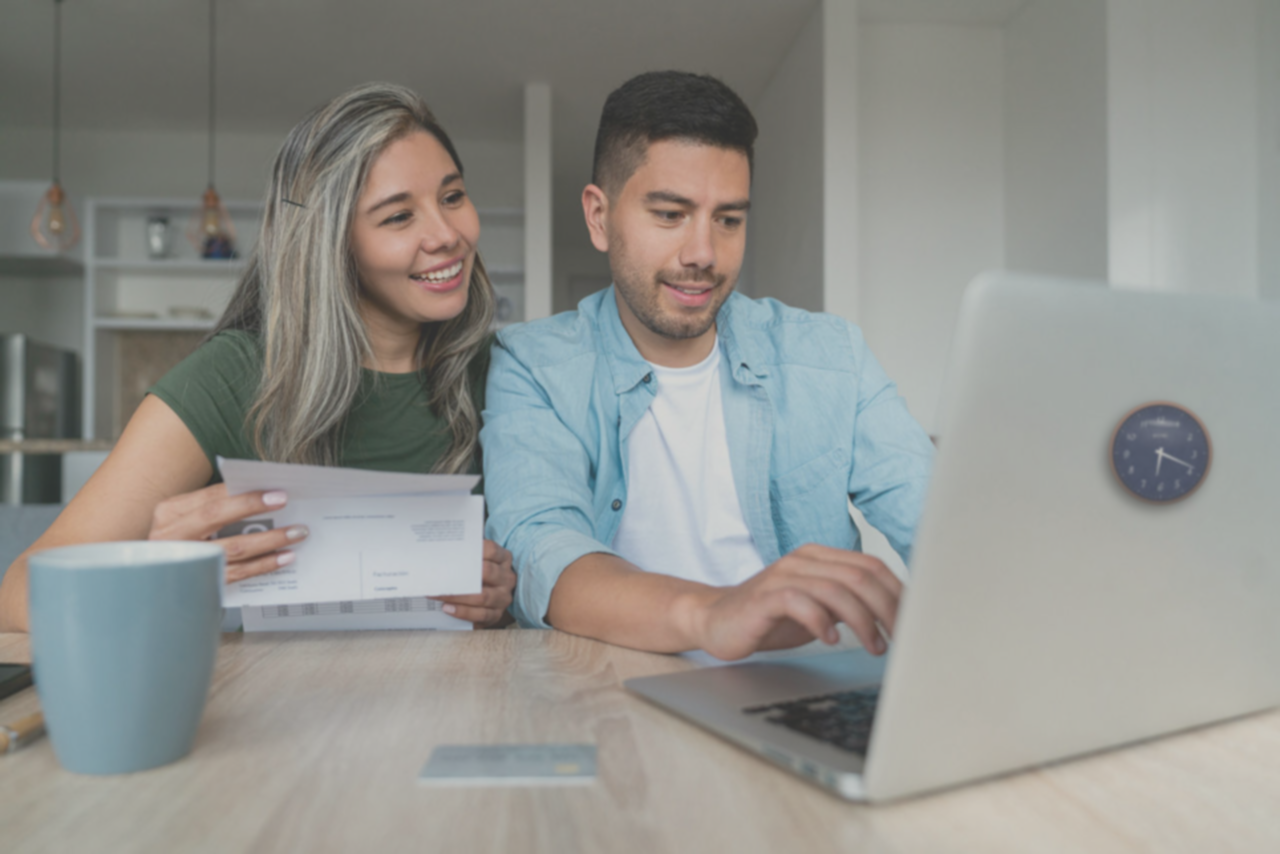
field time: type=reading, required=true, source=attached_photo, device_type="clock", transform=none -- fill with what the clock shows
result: 6:19
